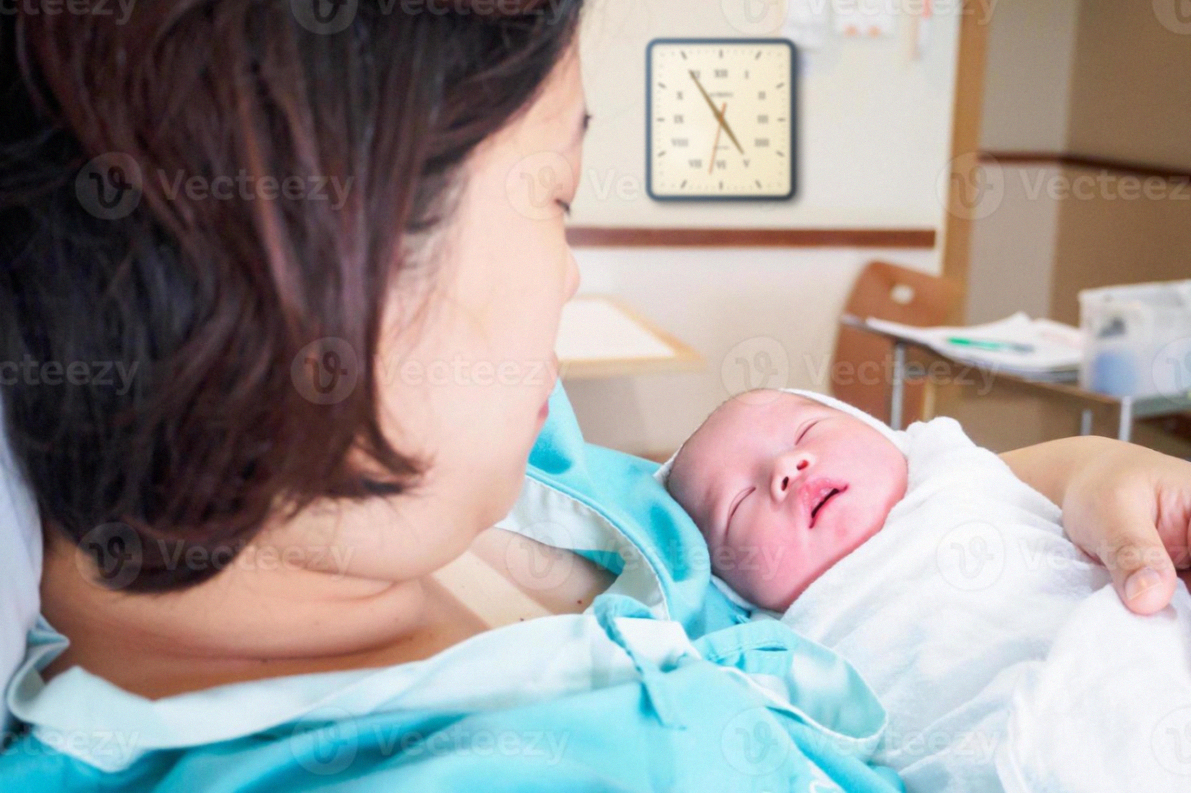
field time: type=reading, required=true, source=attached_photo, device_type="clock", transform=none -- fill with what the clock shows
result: 4:54:32
